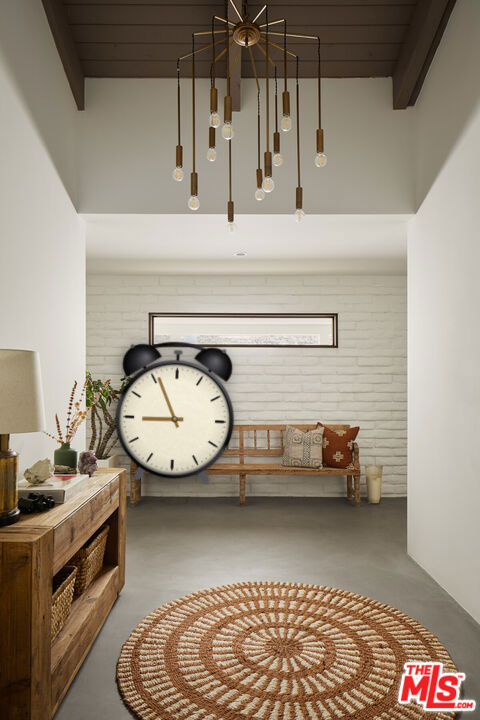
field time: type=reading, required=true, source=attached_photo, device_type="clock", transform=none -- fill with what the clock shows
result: 8:56
